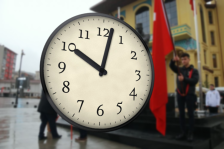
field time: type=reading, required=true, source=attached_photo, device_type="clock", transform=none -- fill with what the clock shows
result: 10:02
